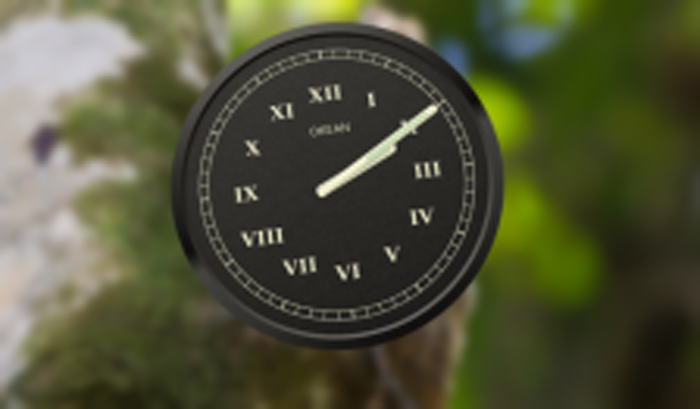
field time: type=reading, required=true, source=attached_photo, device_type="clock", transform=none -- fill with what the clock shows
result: 2:10
